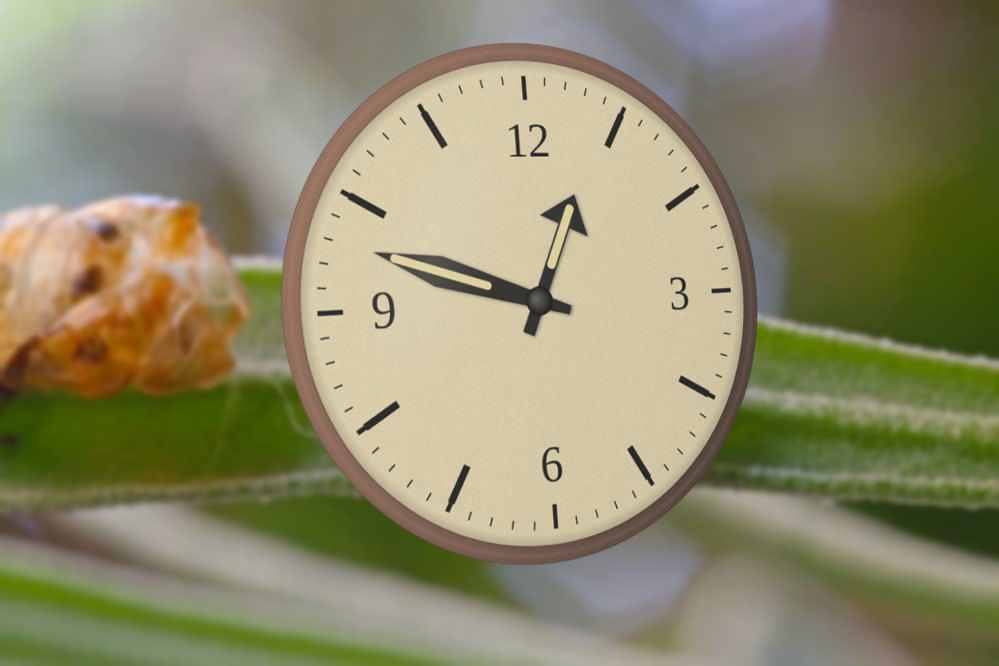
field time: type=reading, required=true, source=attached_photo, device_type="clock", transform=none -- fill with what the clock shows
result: 12:48
